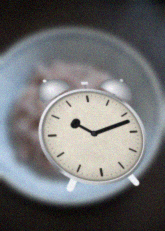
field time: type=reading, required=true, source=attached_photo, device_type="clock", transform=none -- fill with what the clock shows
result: 10:12
